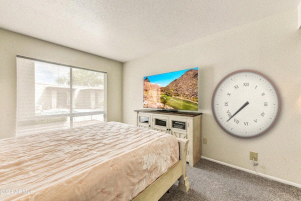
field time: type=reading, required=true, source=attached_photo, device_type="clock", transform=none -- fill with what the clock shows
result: 7:38
